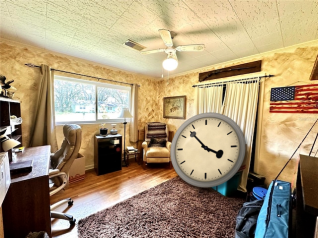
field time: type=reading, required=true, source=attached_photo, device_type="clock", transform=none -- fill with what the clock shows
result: 3:53
